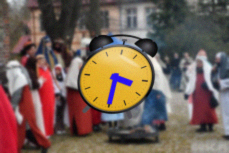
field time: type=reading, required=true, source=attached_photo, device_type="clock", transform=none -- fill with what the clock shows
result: 3:30
